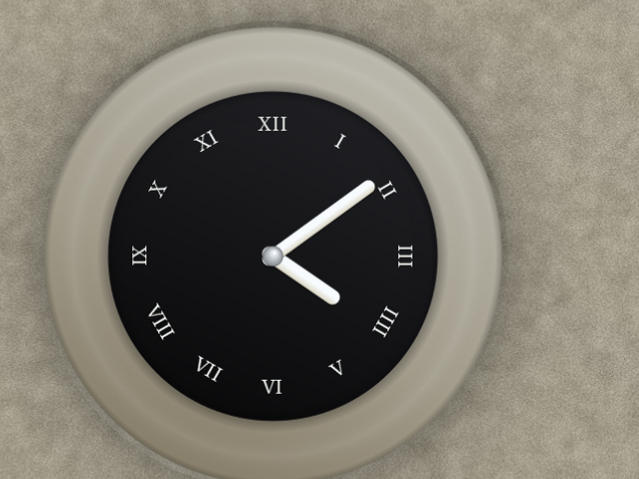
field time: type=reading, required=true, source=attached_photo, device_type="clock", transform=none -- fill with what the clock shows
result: 4:09
